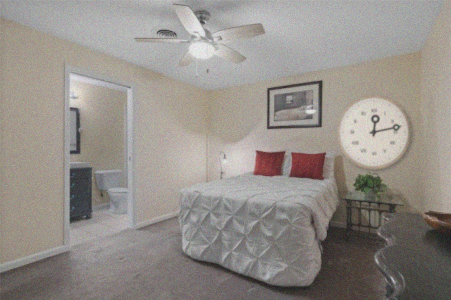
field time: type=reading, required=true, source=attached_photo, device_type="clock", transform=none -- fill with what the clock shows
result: 12:13
